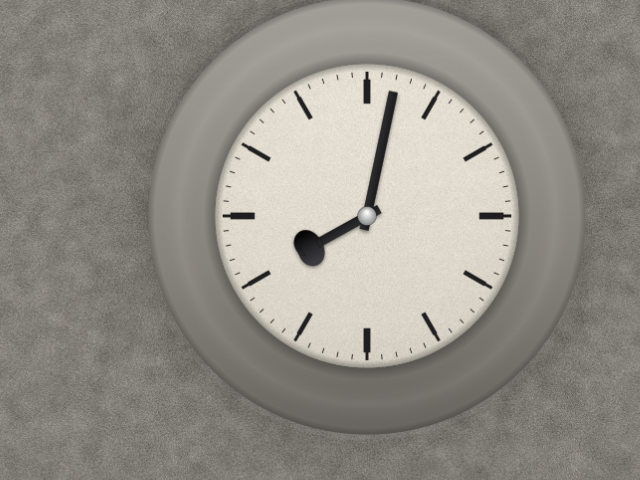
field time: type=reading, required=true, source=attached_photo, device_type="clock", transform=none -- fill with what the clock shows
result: 8:02
